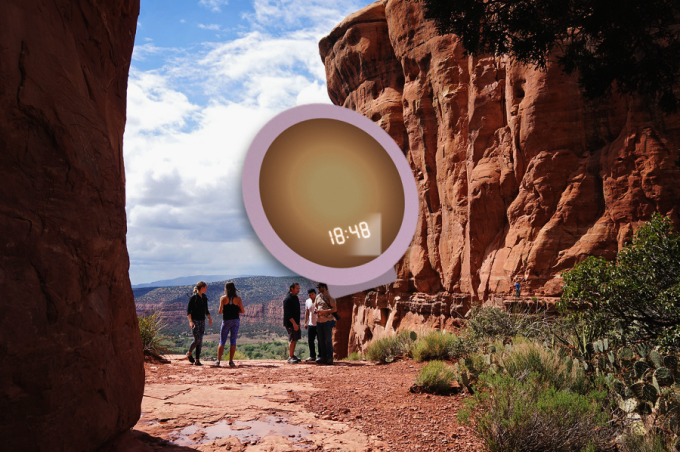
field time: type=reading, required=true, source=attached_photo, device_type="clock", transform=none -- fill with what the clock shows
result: 18:48
